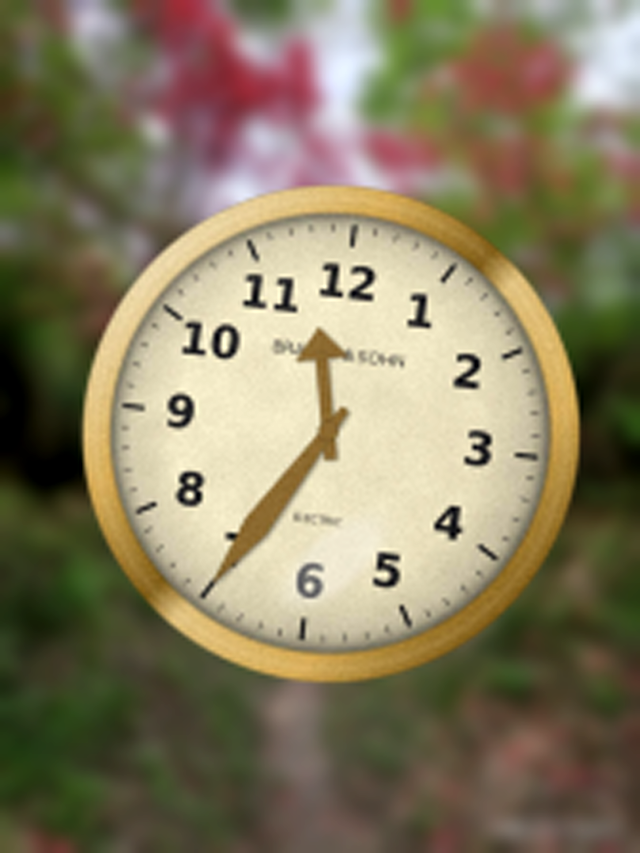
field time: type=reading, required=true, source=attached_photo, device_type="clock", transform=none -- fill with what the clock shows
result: 11:35
